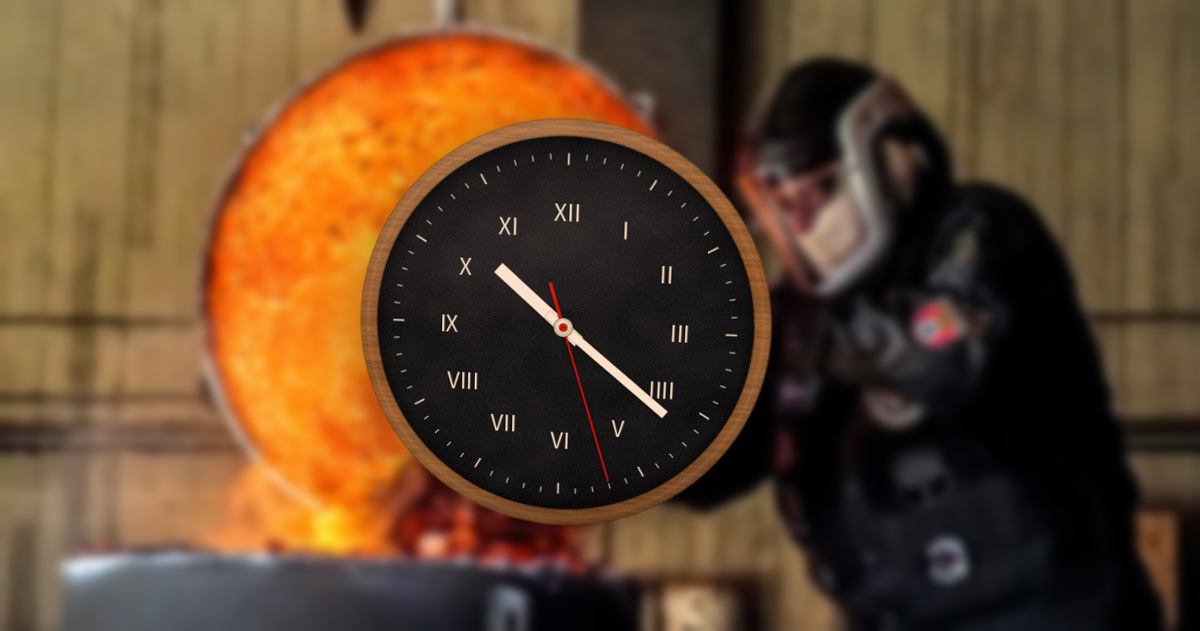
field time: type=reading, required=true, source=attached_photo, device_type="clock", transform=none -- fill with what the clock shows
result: 10:21:27
